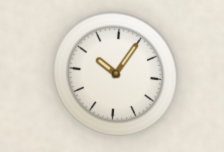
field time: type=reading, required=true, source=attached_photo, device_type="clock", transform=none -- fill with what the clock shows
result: 10:05
